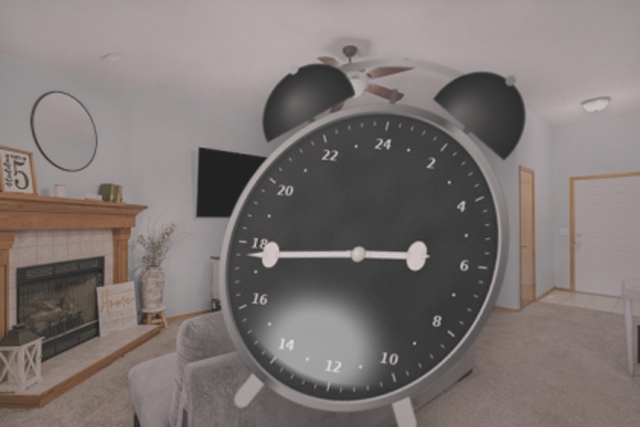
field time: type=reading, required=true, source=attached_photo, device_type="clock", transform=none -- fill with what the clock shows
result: 5:44
